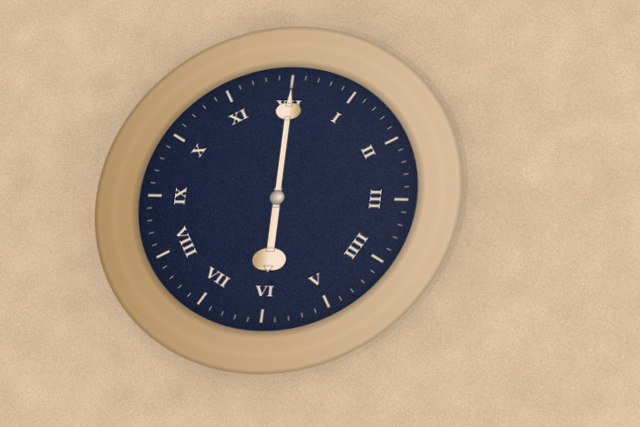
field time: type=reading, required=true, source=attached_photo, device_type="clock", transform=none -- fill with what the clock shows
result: 6:00
